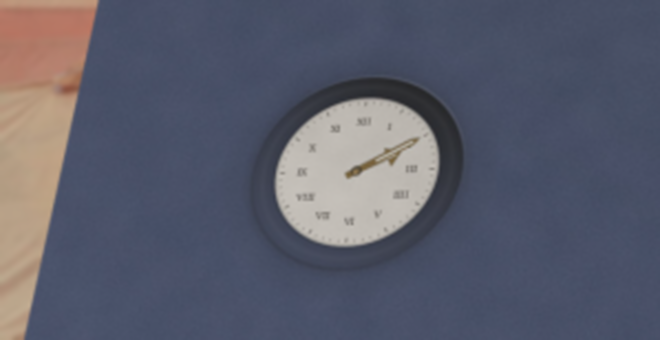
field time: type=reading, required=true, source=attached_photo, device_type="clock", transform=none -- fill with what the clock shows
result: 2:10
